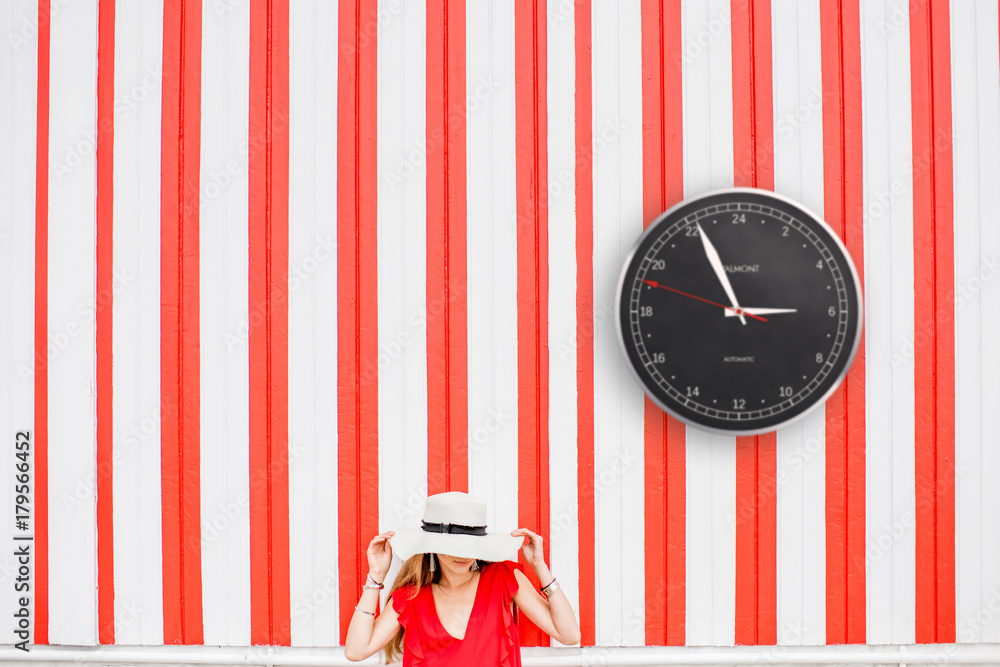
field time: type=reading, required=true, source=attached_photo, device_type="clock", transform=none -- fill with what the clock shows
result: 5:55:48
